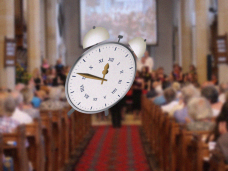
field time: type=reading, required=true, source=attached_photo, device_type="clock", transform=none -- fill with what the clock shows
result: 11:46
